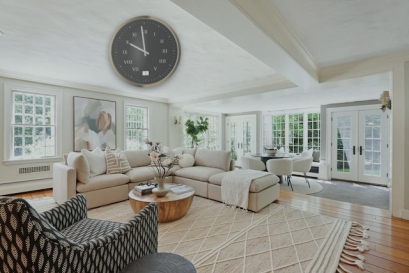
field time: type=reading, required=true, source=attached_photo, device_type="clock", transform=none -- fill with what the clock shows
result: 9:59
